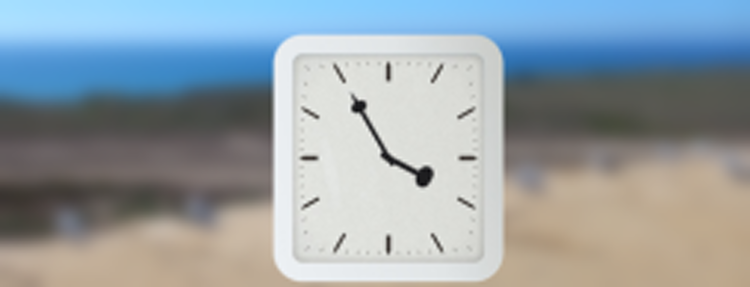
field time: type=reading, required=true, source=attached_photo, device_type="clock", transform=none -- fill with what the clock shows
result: 3:55
